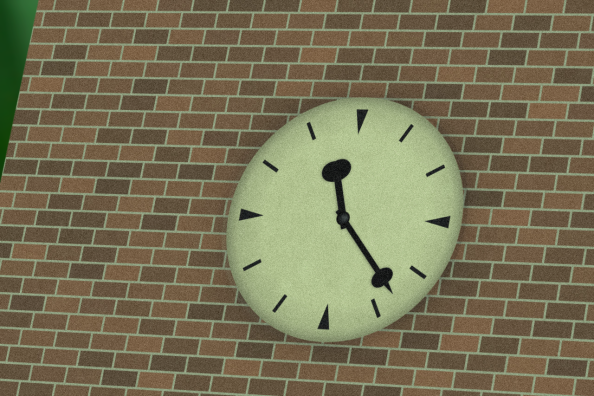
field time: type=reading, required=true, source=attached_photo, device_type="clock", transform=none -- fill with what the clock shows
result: 11:23
